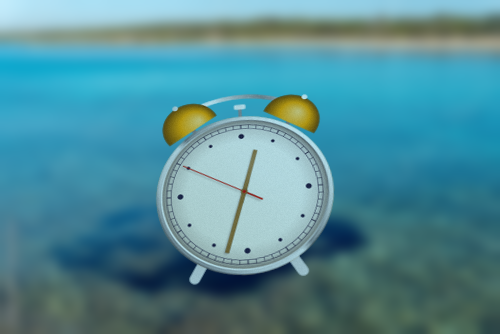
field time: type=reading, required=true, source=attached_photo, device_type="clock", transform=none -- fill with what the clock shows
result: 12:32:50
